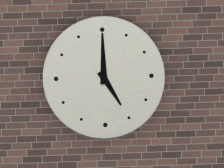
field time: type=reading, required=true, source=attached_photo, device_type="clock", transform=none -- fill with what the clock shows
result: 5:00
